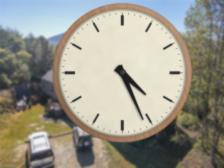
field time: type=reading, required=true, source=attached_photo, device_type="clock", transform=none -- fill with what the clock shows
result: 4:26
